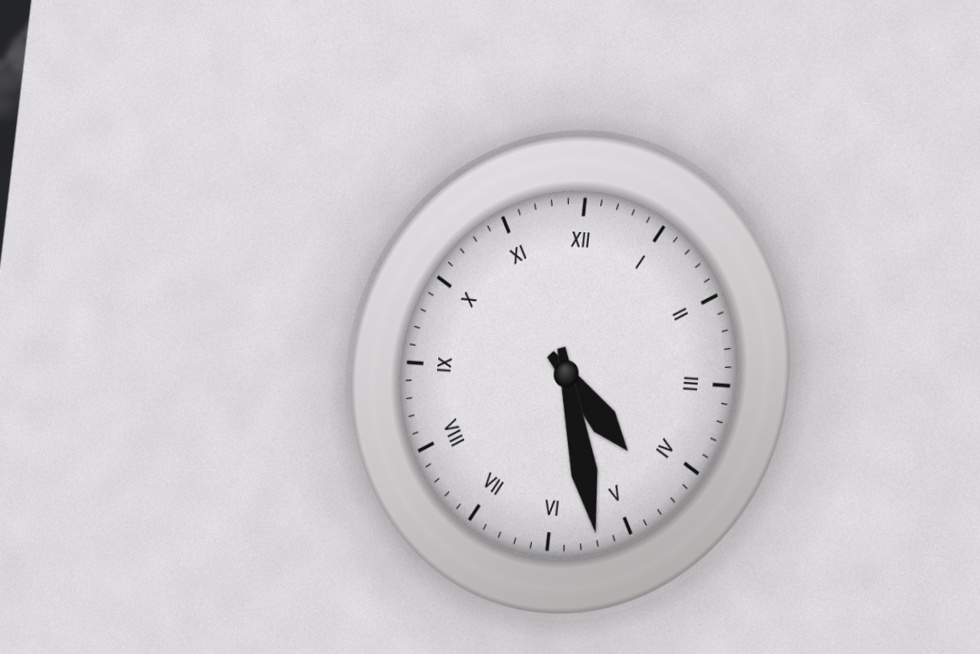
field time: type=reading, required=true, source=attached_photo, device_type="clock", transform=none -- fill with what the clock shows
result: 4:27
